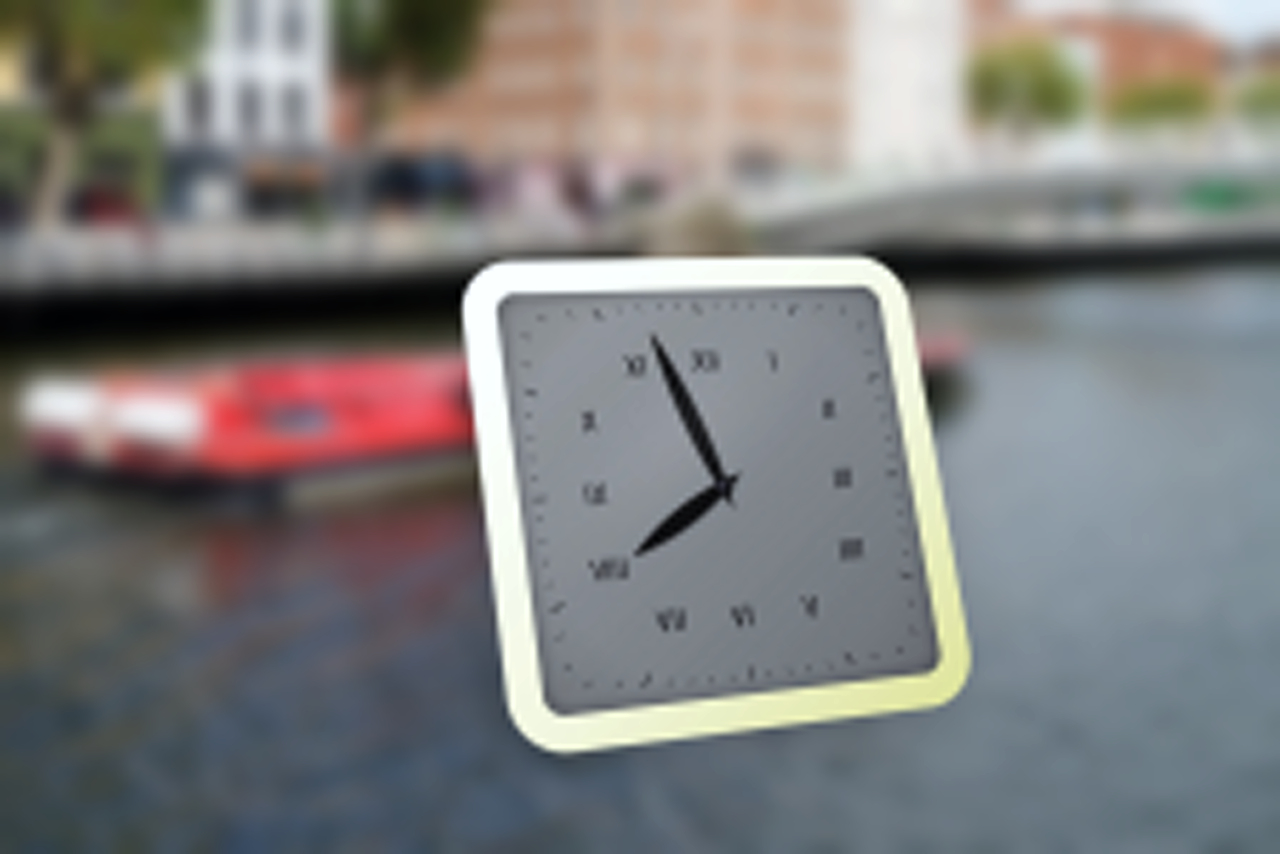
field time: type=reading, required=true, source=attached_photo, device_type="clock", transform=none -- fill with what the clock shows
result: 7:57
